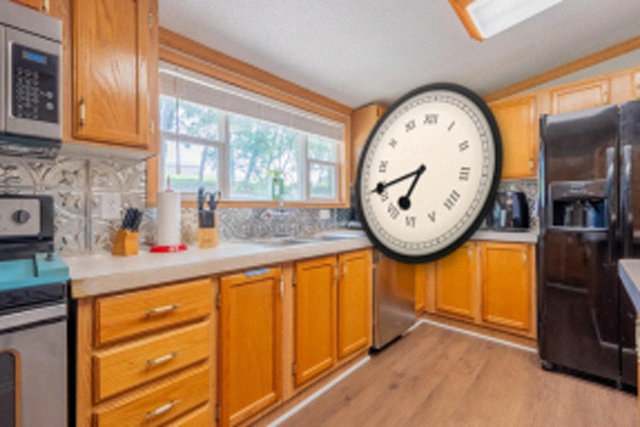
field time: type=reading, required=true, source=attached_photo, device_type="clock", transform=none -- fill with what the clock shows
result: 6:41
